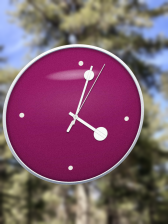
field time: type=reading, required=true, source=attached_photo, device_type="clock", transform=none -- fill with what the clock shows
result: 4:02:04
